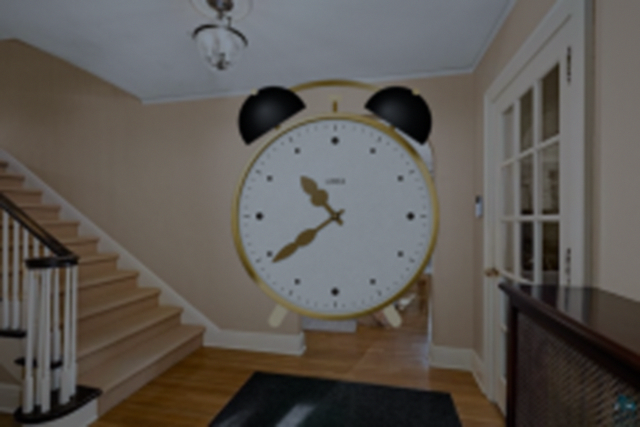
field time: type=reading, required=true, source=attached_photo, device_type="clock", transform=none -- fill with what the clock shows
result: 10:39
